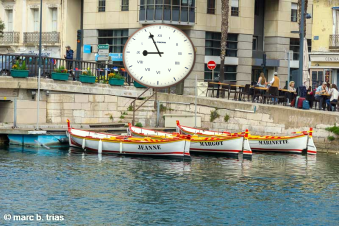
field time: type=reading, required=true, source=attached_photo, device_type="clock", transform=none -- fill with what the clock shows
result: 8:56
